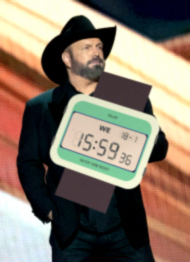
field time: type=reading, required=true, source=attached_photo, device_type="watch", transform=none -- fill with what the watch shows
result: 15:59:36
